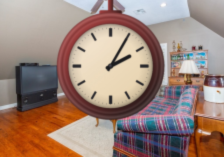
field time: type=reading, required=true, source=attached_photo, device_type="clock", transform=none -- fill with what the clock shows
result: 2:05
